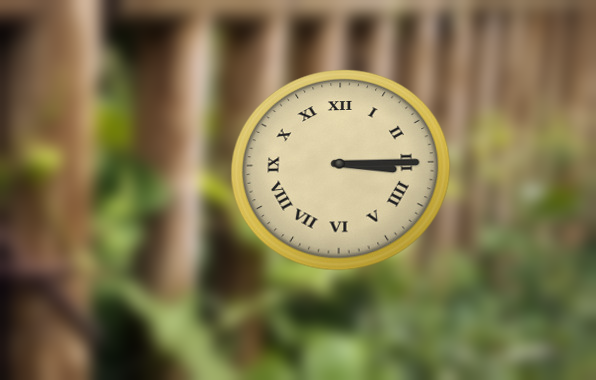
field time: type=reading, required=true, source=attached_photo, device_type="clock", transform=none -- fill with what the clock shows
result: 3:15
